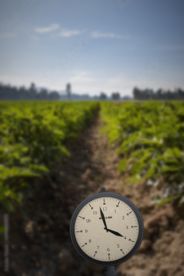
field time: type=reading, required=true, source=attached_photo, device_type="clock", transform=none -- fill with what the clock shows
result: 3:58
